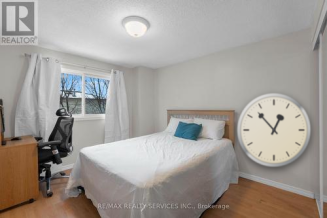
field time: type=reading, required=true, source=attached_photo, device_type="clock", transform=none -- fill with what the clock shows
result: 12:53
